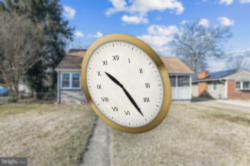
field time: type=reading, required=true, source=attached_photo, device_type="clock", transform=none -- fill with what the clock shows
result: 10:25
